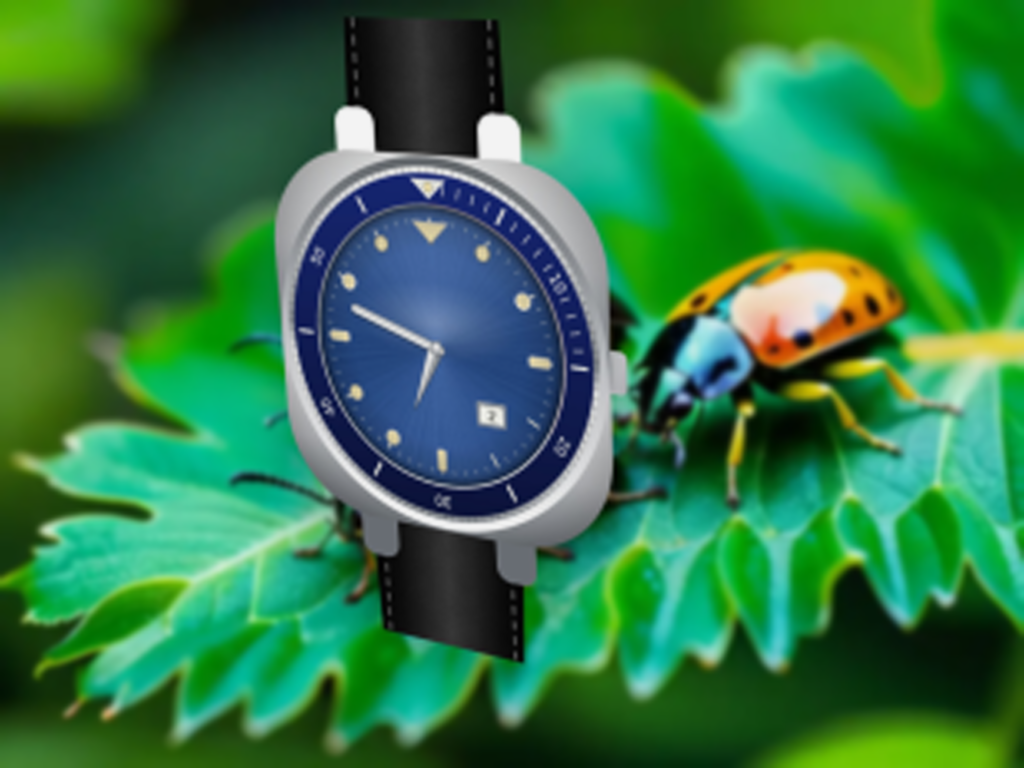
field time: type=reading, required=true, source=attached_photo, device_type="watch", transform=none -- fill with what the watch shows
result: 6:48
